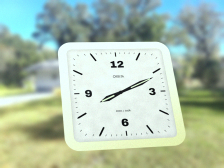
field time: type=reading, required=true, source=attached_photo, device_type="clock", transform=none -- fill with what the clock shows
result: 8:11
